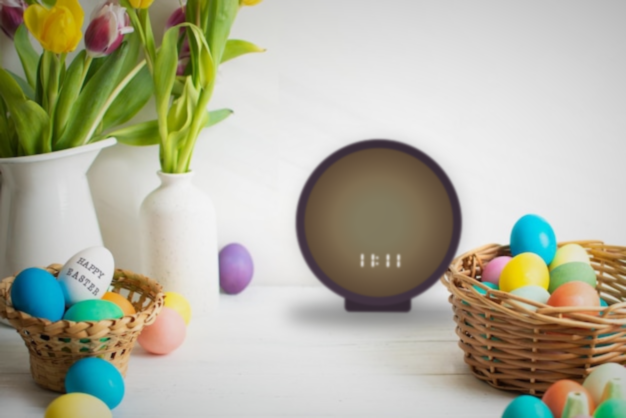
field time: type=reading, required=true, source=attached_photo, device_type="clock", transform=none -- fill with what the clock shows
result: 11:11
